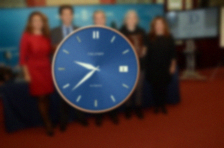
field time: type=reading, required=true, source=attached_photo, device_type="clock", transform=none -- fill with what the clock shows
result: 9:38
